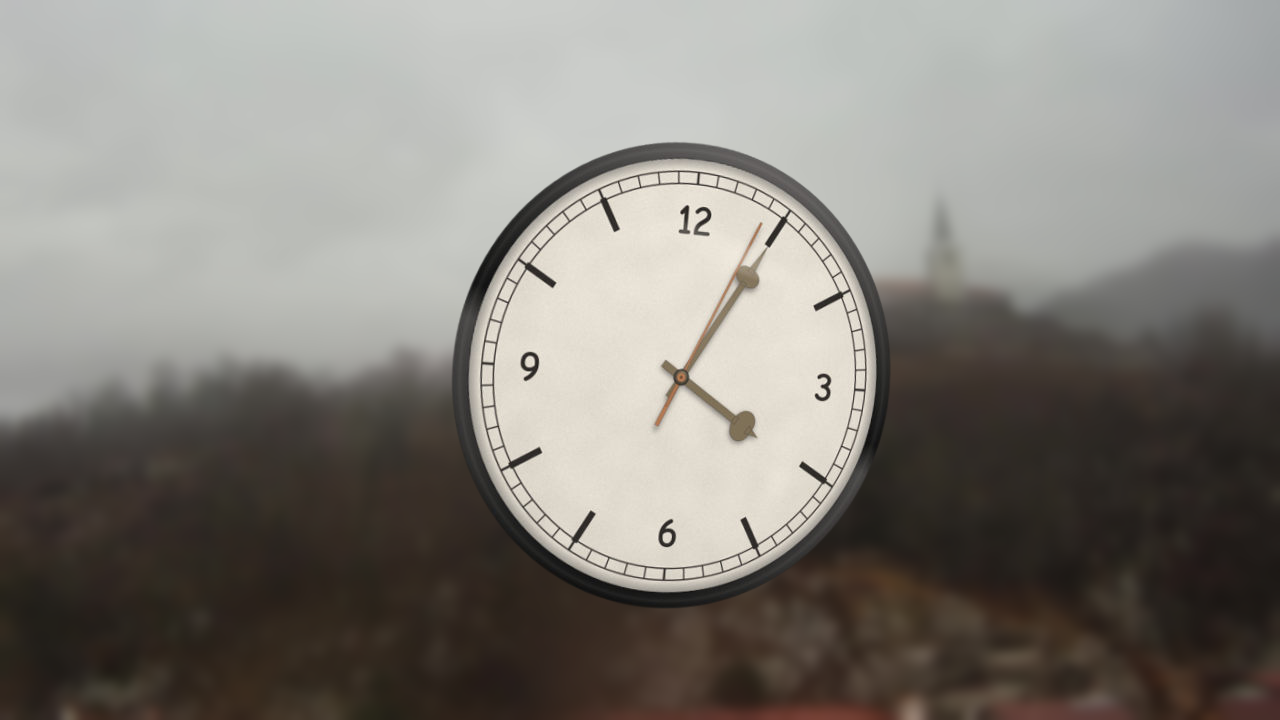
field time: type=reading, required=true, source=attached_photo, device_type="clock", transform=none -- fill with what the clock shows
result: 4:05:04
